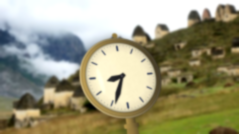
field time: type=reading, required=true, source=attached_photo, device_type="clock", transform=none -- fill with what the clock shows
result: 8:34
